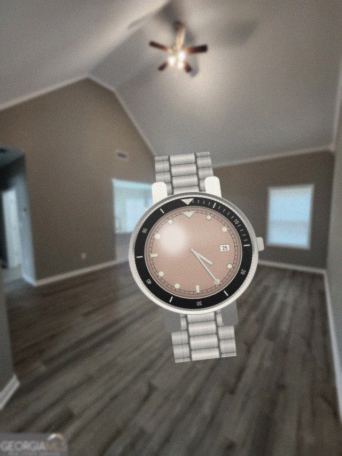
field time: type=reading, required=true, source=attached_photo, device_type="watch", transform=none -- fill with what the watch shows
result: 4:25
